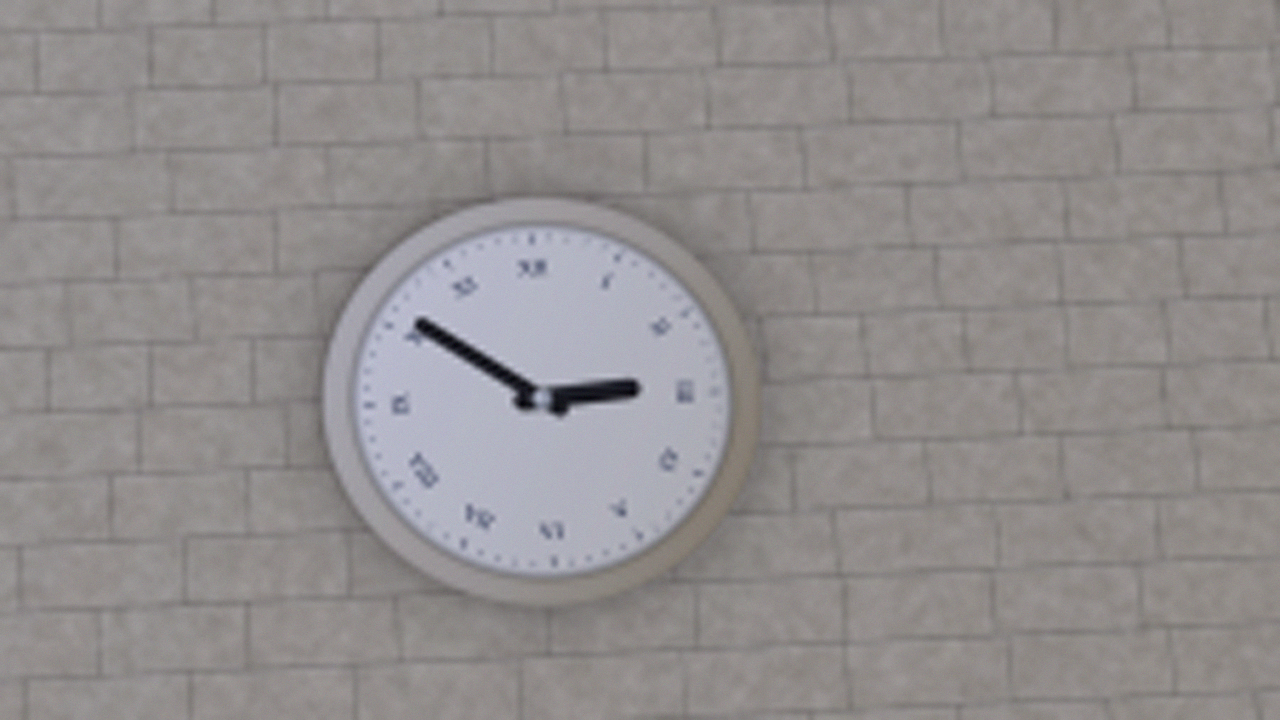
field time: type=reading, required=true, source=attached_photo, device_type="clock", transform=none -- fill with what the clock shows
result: 2:51
